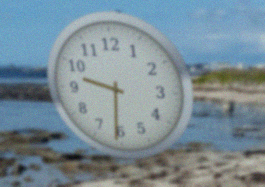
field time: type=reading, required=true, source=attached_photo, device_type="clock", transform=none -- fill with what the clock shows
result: 9:31
